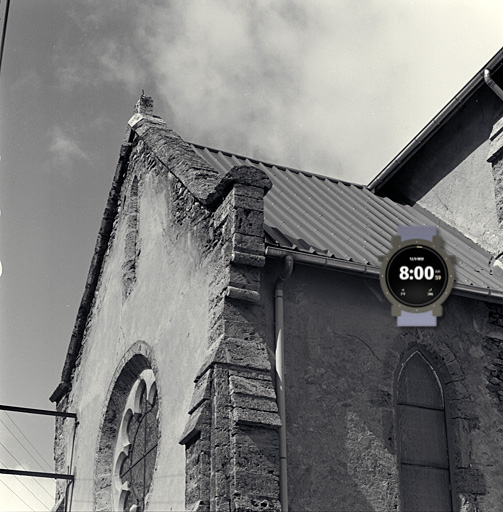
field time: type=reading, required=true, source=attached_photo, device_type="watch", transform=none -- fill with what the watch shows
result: 8:00
